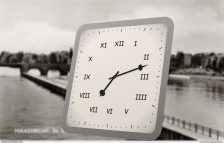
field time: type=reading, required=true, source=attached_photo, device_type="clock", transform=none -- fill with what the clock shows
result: 7:12
